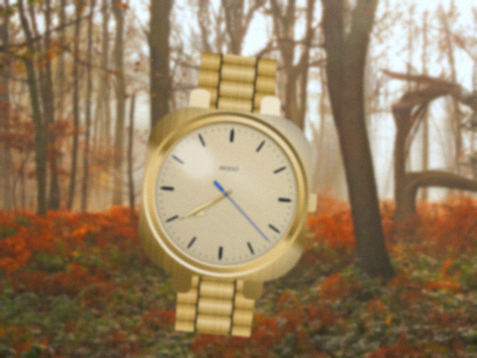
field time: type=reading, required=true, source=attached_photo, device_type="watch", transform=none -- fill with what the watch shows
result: 7:39:22
